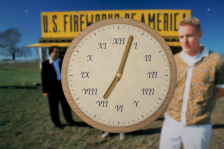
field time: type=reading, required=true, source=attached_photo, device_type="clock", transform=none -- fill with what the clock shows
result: 7:03
